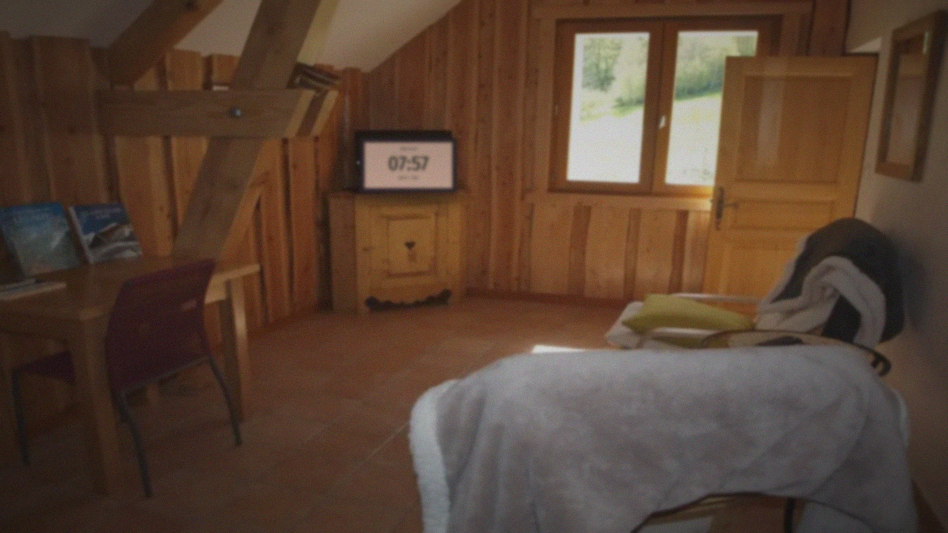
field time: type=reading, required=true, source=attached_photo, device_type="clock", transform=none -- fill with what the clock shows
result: 7:57
